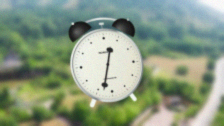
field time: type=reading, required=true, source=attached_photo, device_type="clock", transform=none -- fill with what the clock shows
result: 12:33
